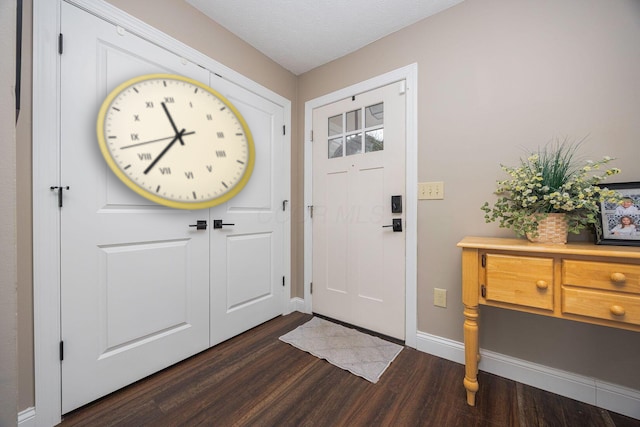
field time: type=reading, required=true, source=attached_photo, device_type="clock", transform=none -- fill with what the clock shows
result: 11:37:43
